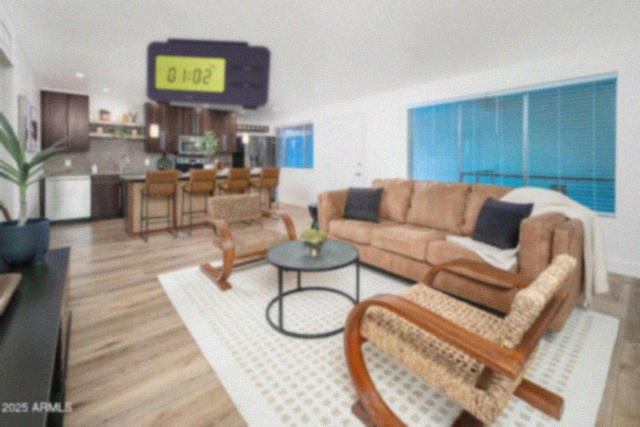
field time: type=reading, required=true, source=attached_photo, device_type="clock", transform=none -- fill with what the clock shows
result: 1:02
